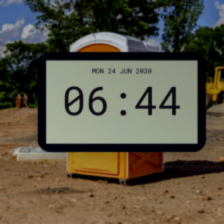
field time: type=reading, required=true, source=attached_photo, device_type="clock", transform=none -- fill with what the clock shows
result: 6:44
